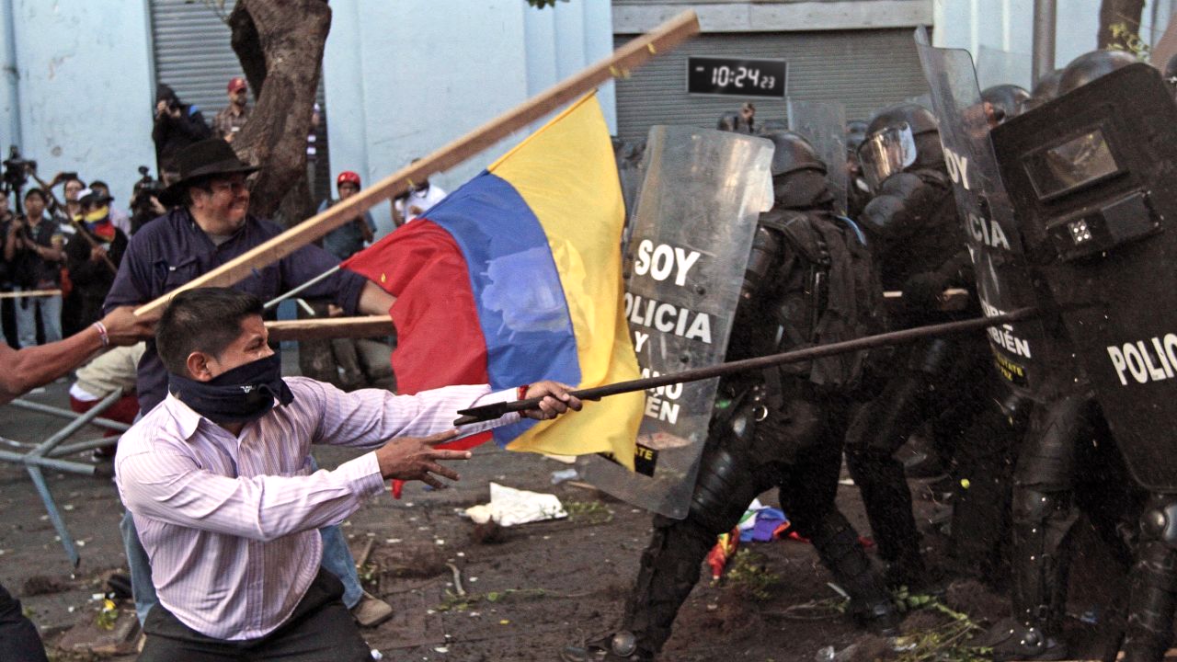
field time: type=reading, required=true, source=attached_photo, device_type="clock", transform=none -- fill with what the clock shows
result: 10:24
